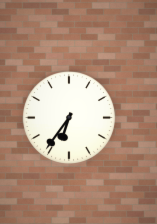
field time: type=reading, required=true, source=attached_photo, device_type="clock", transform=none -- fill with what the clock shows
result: 6:36
